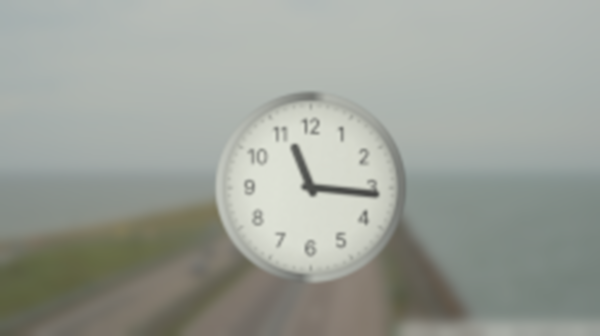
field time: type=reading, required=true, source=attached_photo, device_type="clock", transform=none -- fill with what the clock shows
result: 11:16
